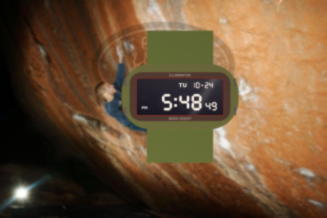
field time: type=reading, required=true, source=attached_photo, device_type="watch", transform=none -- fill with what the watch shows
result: 5:48
